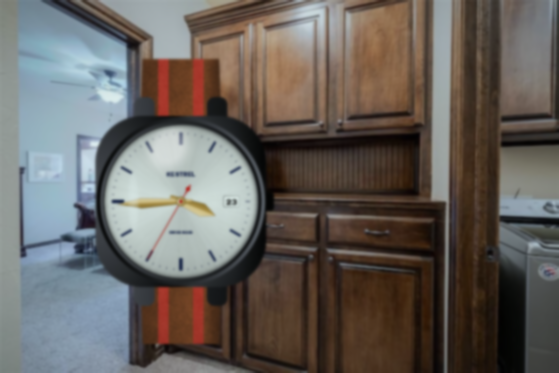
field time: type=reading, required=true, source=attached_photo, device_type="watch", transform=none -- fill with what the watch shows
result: 3:44:35
